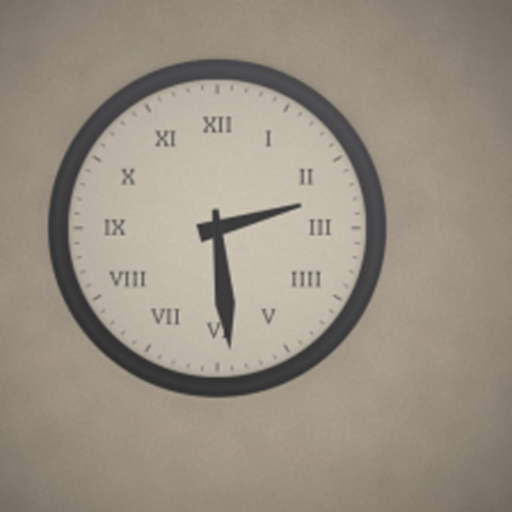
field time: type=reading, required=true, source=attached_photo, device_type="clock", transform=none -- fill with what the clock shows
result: 2:29
